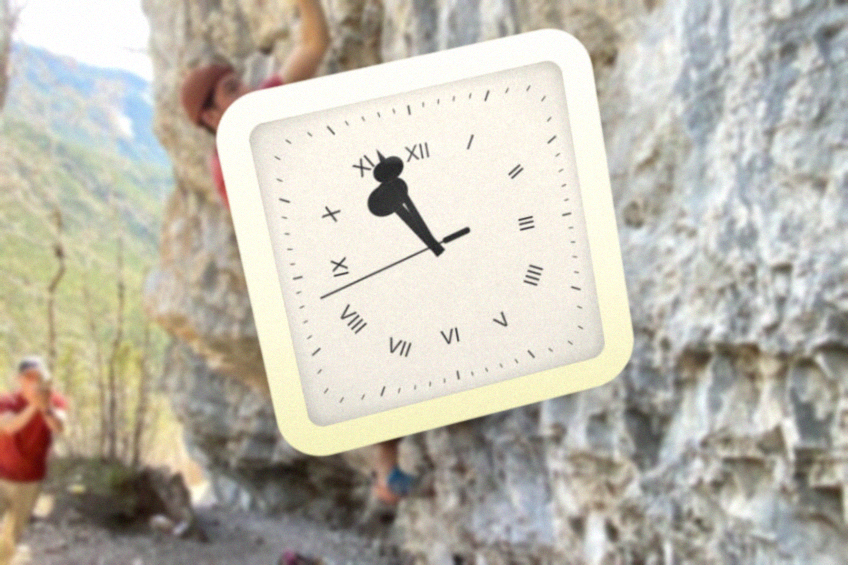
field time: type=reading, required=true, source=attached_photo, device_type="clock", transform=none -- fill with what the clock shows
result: 10:56:43
